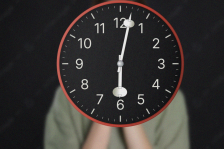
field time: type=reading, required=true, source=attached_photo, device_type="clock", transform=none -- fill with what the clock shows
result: 6:02
